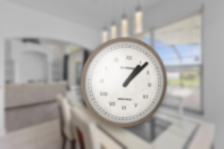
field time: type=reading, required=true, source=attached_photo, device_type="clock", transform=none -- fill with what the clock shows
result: 1:07
